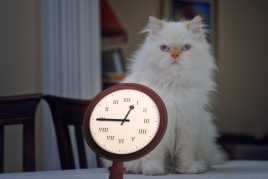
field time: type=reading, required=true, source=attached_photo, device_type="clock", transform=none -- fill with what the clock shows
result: 12:45
